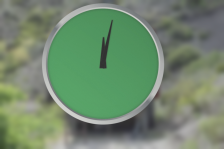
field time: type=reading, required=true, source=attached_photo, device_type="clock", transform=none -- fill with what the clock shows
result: 12:02
